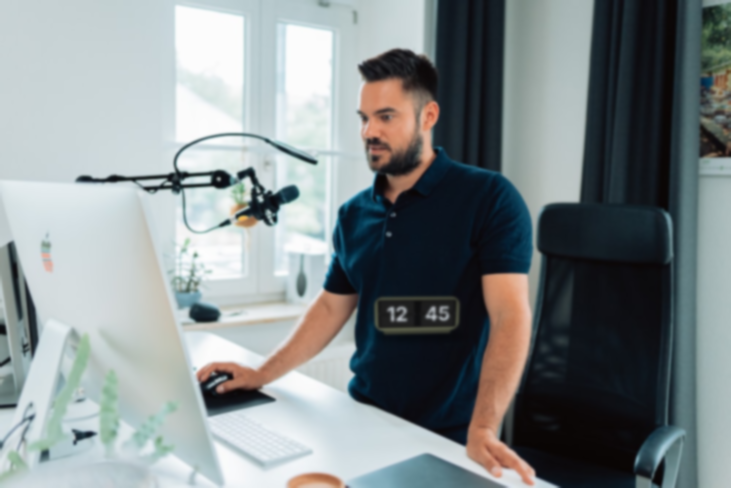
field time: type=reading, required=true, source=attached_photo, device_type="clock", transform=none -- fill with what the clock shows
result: 12:45
